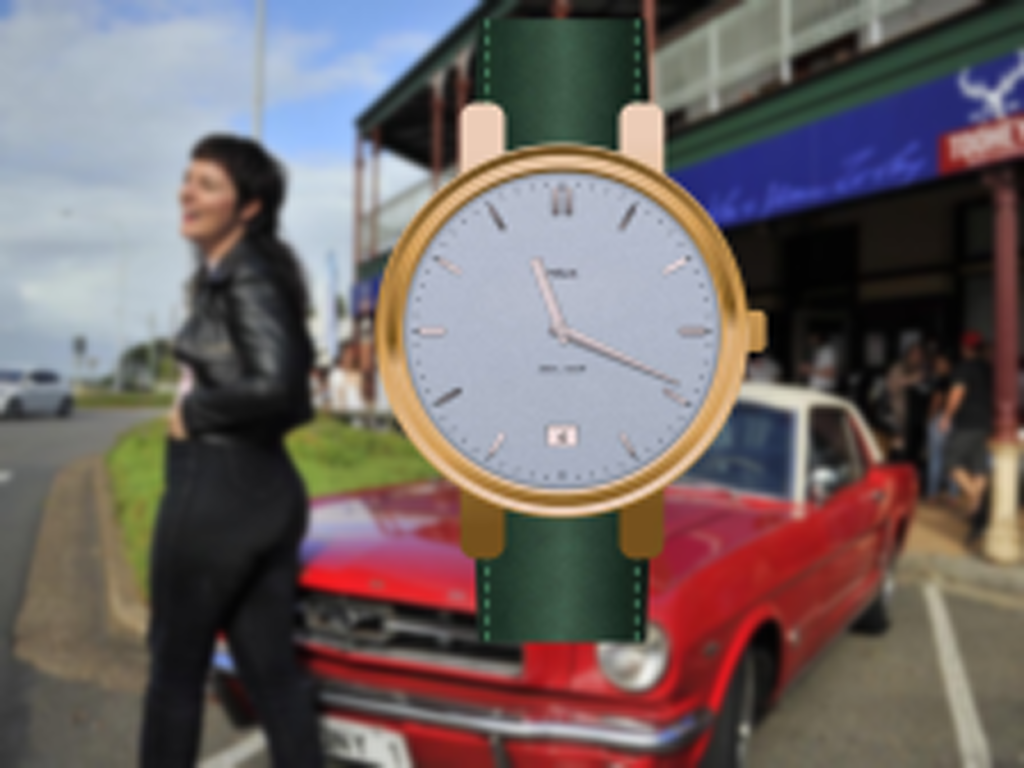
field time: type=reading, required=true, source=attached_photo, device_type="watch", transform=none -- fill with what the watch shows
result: 11:19
